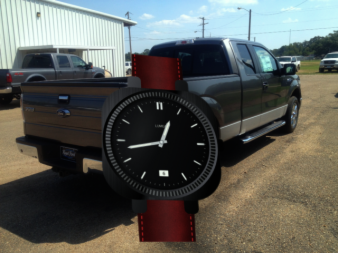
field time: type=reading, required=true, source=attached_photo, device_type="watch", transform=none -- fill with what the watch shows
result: 12:43
